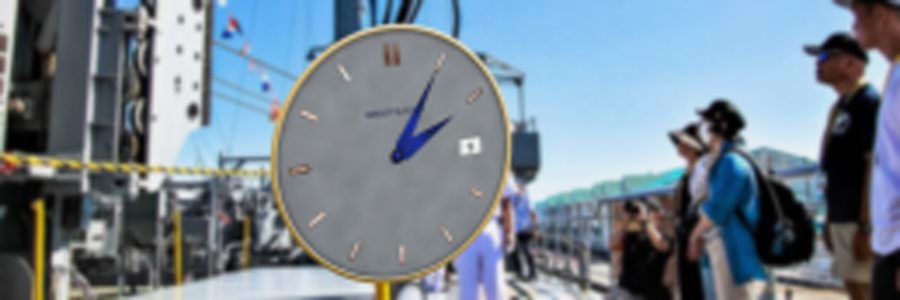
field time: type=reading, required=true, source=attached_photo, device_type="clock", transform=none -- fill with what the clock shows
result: 2:05
